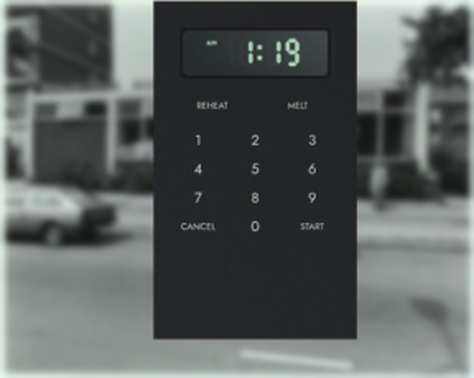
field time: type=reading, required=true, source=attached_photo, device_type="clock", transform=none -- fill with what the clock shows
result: 1:19
